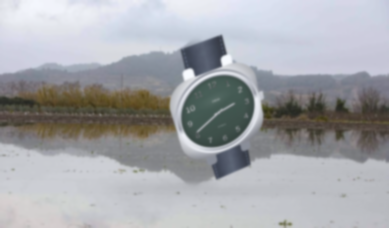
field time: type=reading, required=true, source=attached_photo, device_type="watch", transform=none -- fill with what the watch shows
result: 2:41
